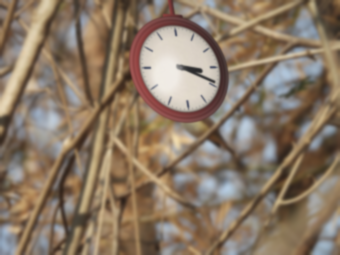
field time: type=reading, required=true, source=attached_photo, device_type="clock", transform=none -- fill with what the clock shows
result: 3:19
